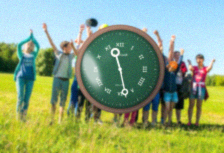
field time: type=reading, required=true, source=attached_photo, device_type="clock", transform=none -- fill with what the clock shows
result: 11:28
